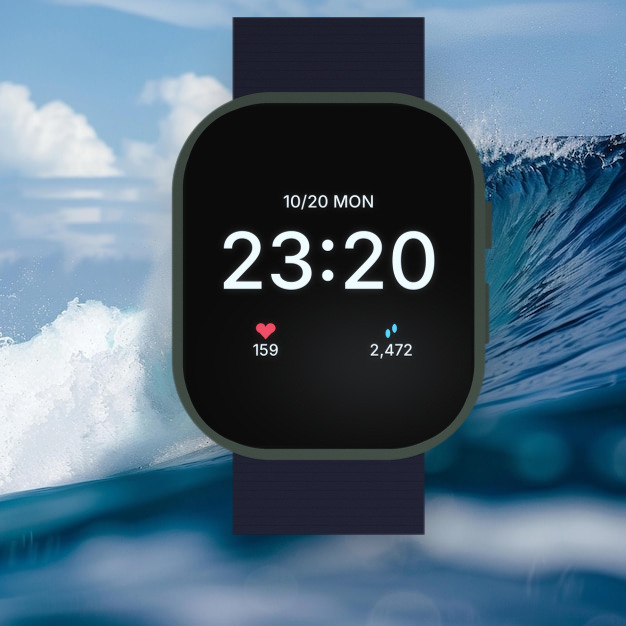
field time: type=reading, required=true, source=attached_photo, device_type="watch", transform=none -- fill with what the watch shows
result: 23:20
